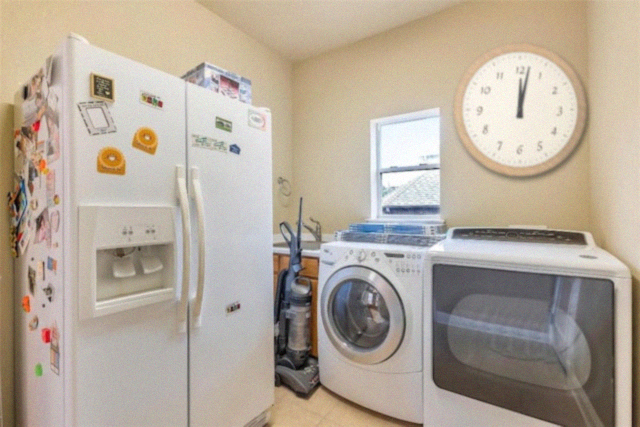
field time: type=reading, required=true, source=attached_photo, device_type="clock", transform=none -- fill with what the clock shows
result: 12:02
